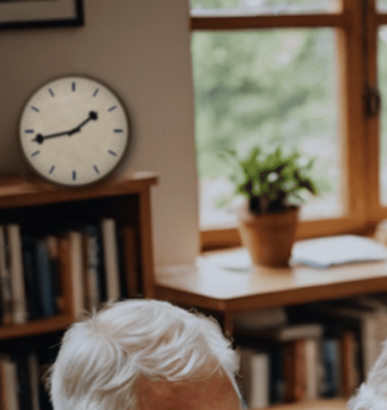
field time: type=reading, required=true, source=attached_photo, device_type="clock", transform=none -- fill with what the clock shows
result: 1:43
